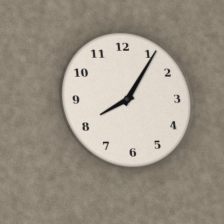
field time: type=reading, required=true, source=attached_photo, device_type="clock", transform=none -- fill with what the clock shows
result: 8:06
